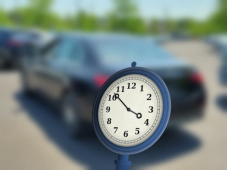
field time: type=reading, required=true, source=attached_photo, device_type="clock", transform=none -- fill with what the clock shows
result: 3:52
